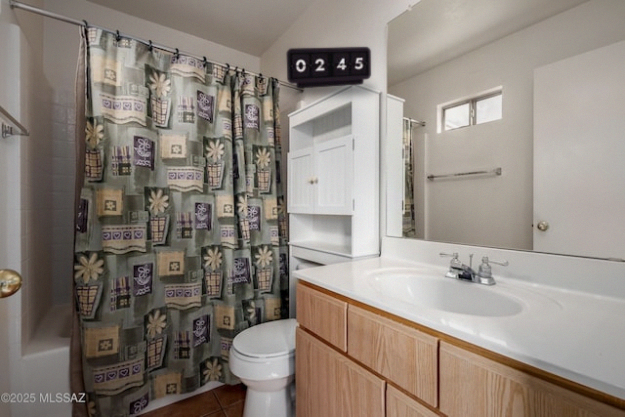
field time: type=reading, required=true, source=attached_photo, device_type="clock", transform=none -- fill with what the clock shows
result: 2:45
